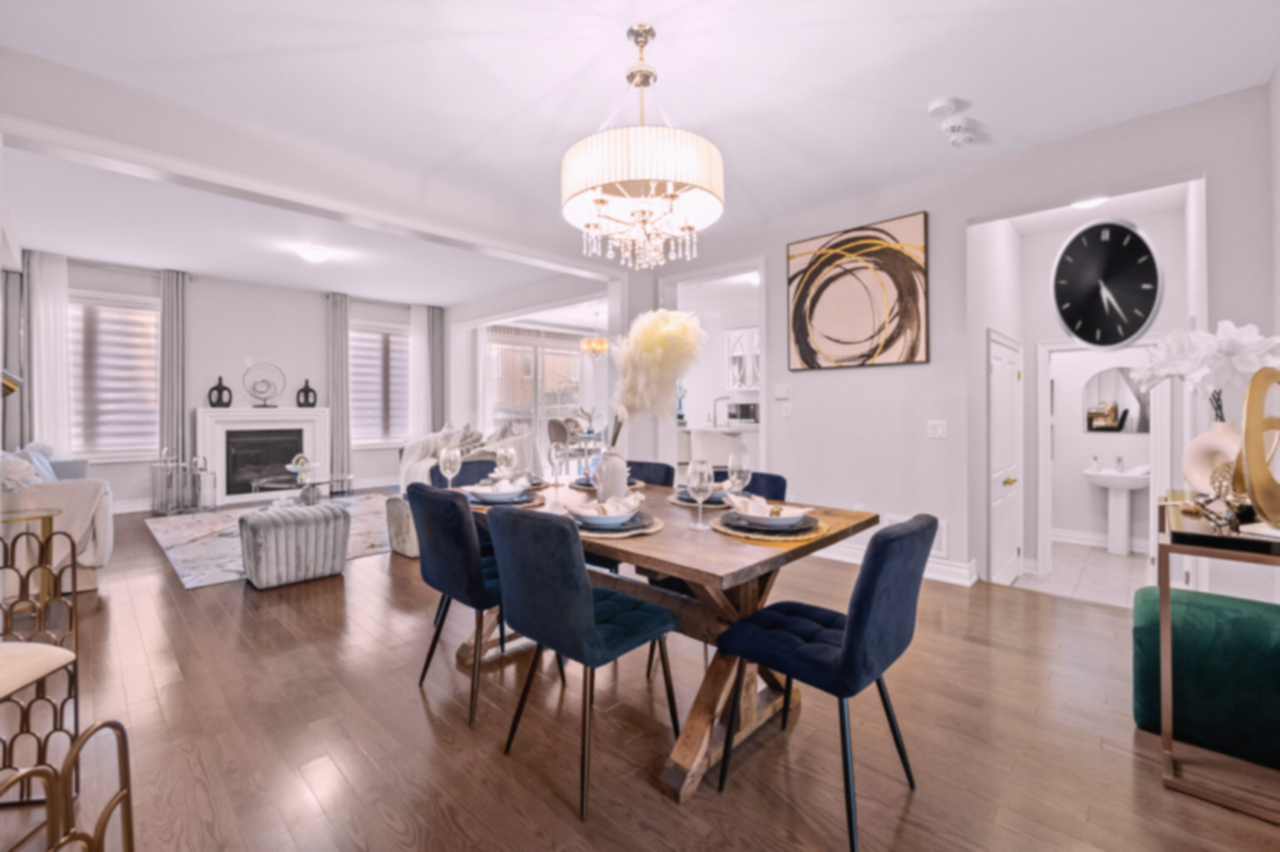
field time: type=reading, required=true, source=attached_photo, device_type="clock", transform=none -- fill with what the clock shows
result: 5:23
